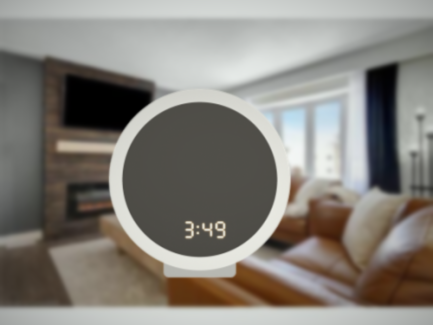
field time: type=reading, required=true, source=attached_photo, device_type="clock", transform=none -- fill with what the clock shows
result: 3:49
